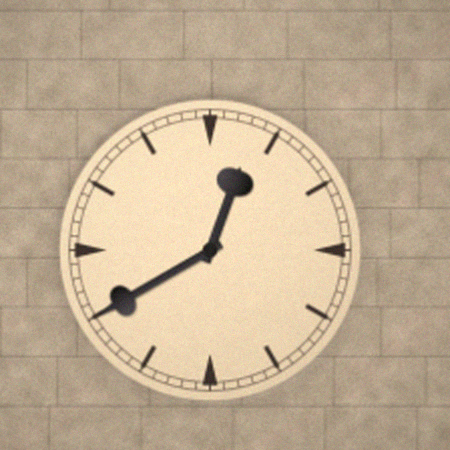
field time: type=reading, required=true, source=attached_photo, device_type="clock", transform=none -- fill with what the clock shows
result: 12:40
